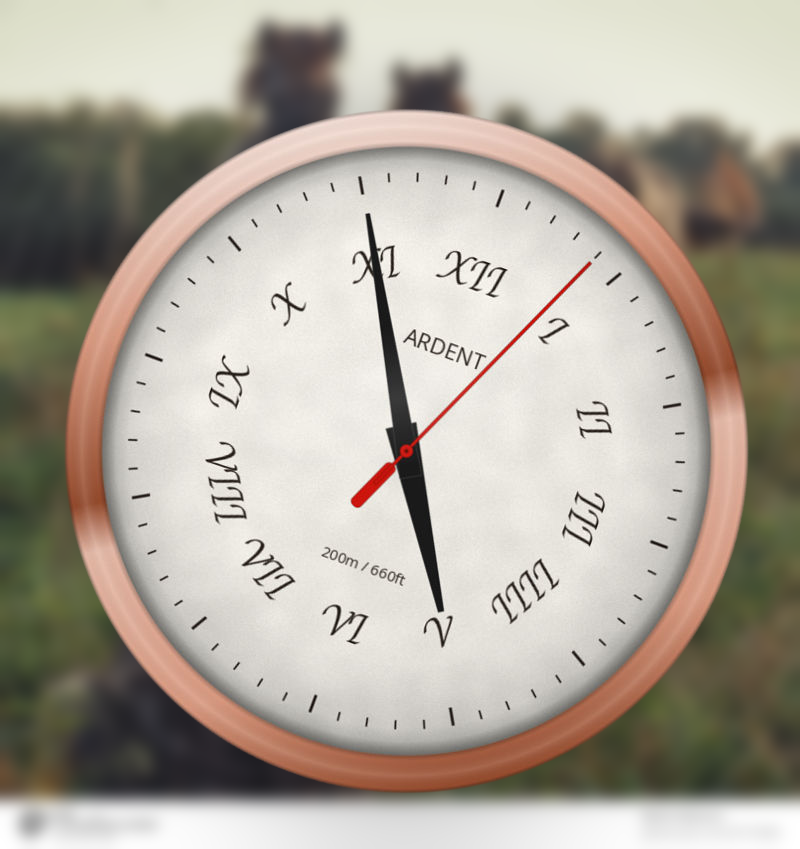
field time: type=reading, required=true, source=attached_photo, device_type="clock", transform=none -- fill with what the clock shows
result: 4:55:04
